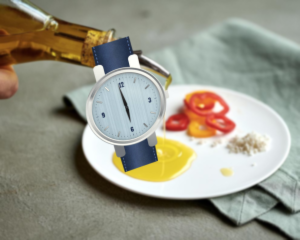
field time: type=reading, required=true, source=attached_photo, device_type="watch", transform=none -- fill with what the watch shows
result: 5:59
